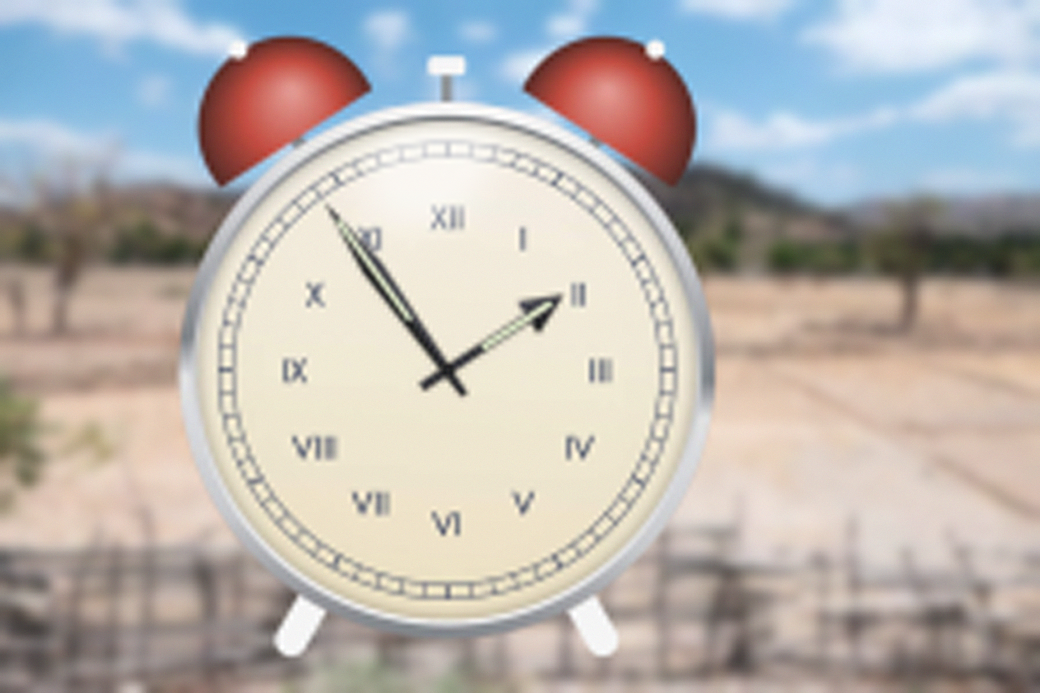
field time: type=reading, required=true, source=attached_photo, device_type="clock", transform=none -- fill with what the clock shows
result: 1:54
